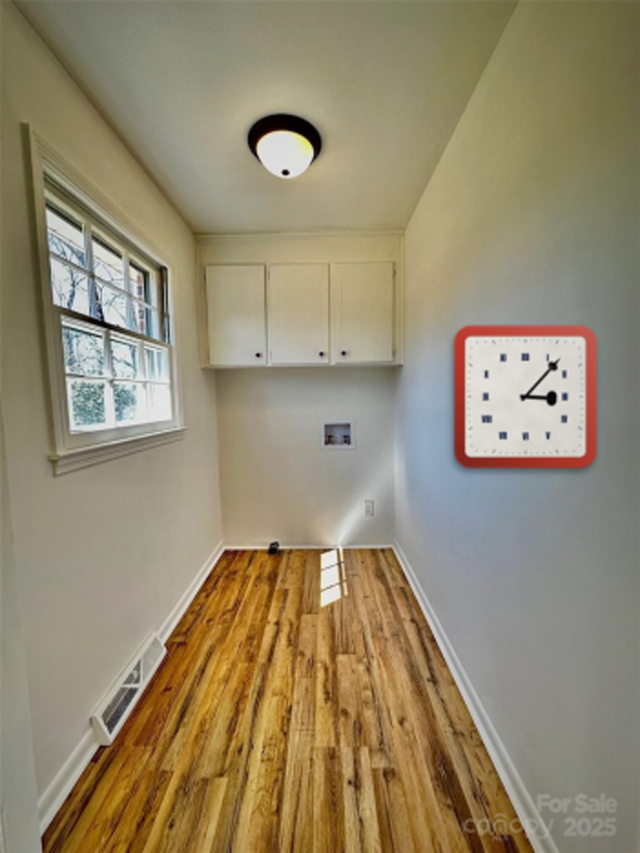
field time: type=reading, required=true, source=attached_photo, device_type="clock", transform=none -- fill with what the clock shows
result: 3:07
